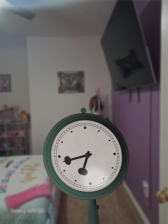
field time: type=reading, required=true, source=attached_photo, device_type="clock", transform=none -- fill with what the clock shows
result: 6:43
